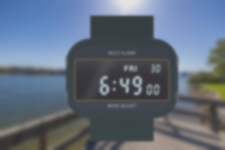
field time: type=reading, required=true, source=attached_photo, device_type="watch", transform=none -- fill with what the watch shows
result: 6:49
